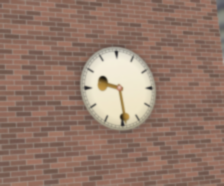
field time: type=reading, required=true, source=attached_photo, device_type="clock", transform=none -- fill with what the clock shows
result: 9:29
